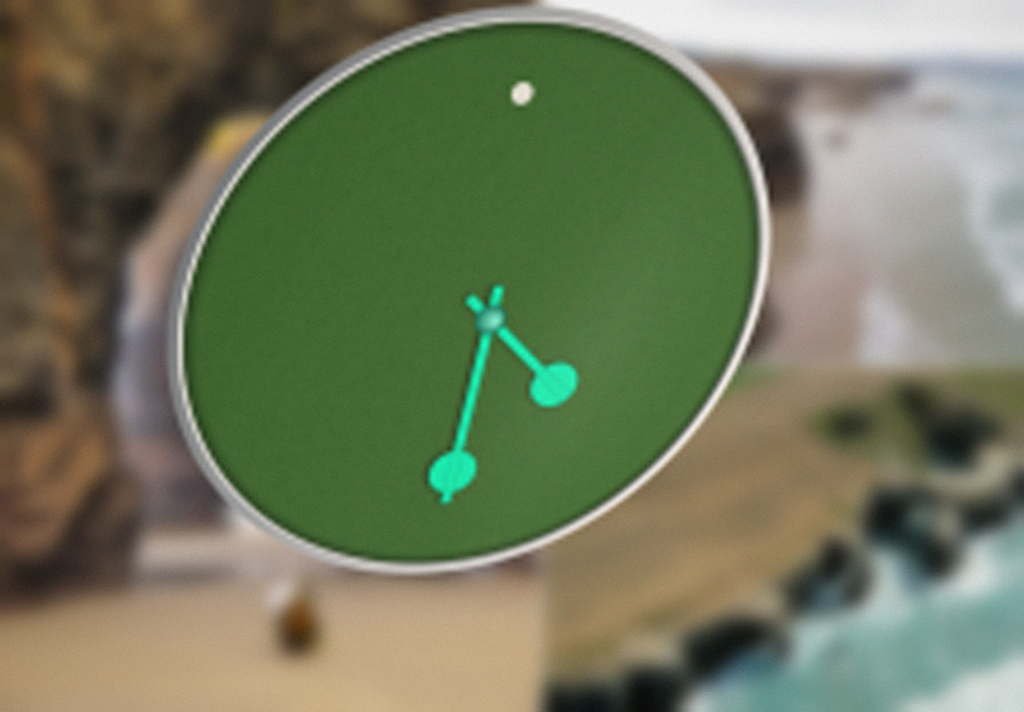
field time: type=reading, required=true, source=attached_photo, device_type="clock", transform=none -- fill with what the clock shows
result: 4:31
